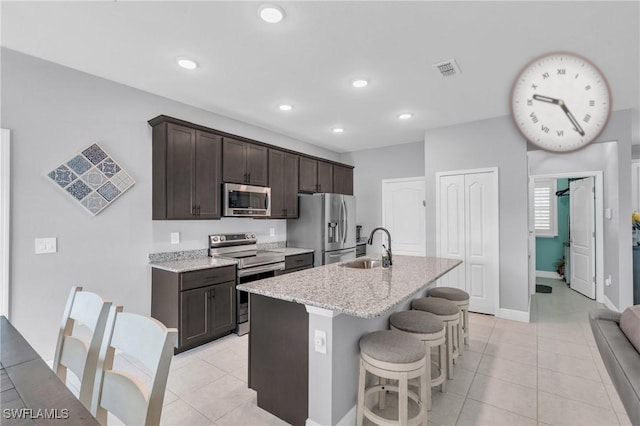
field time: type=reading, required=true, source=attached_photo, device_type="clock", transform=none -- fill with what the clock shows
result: 9:24
